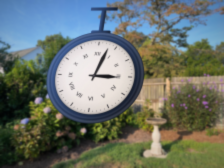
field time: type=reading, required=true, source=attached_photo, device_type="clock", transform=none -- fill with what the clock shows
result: 3:03
